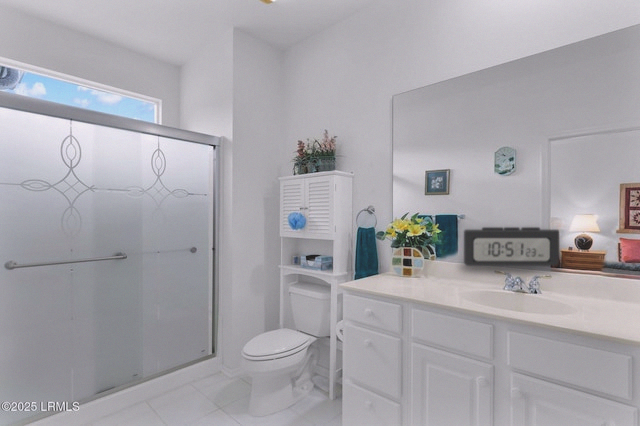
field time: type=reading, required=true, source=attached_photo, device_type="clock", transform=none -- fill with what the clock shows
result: 10:51
